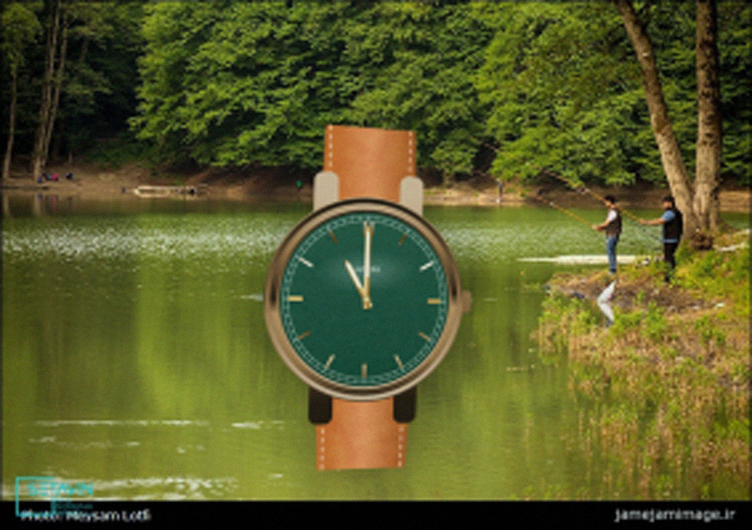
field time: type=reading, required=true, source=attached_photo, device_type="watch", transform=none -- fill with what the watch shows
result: 11:00
